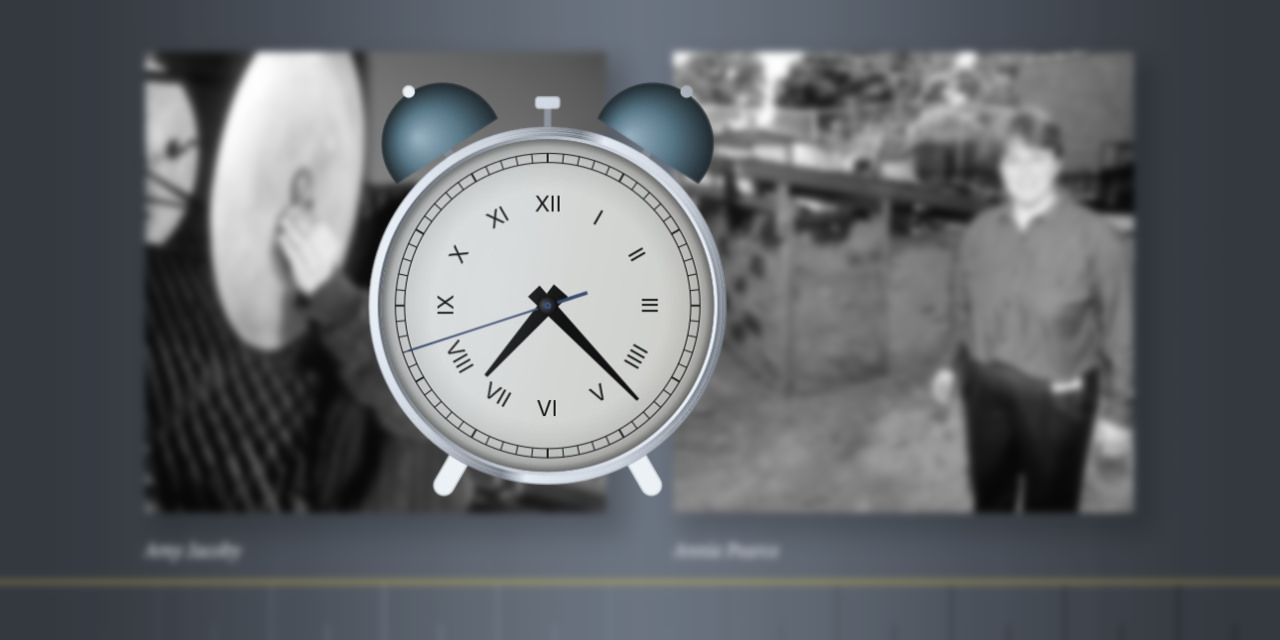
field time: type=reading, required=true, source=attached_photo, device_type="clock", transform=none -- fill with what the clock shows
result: 7:22:42
